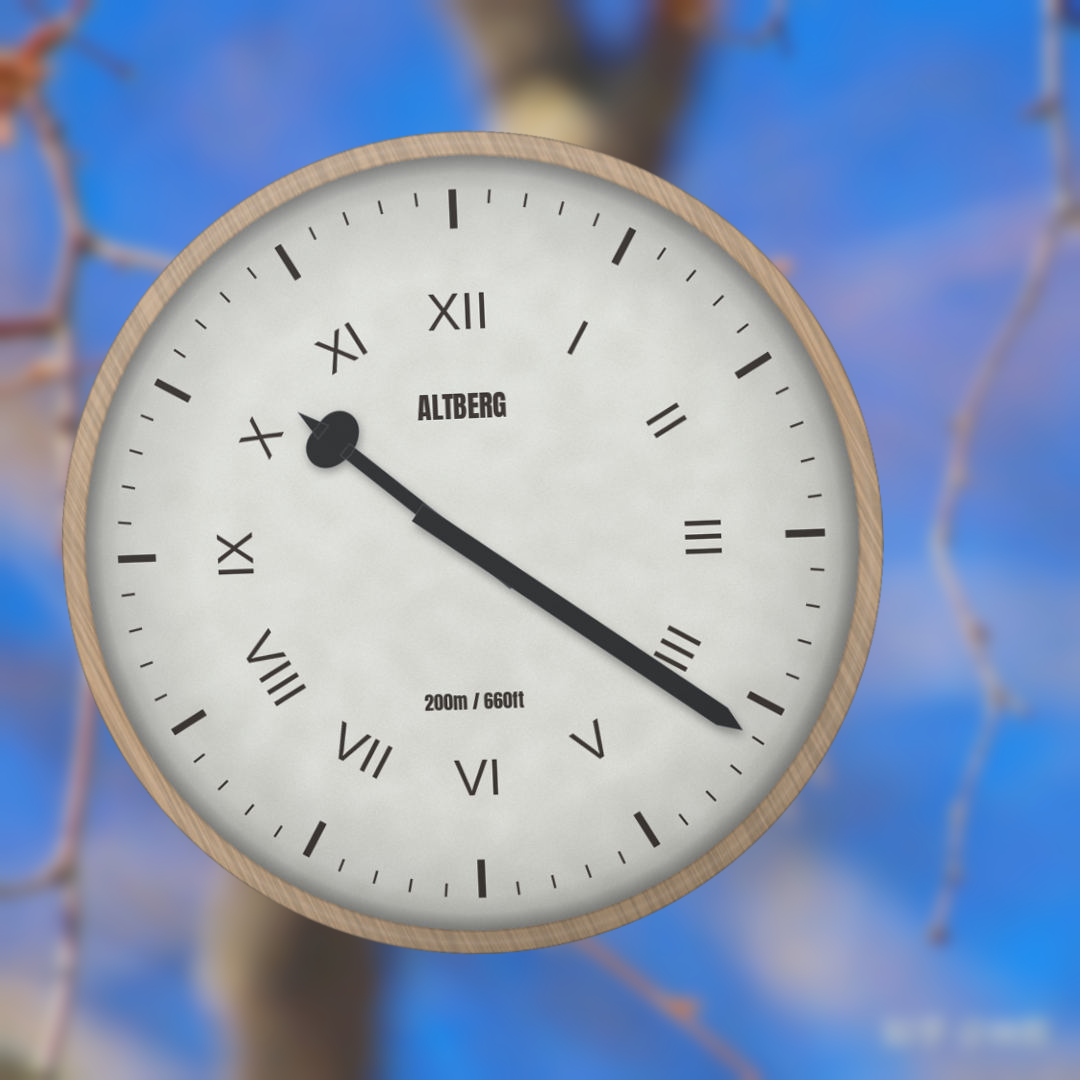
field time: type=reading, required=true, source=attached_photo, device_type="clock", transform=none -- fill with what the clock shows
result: 10:21
